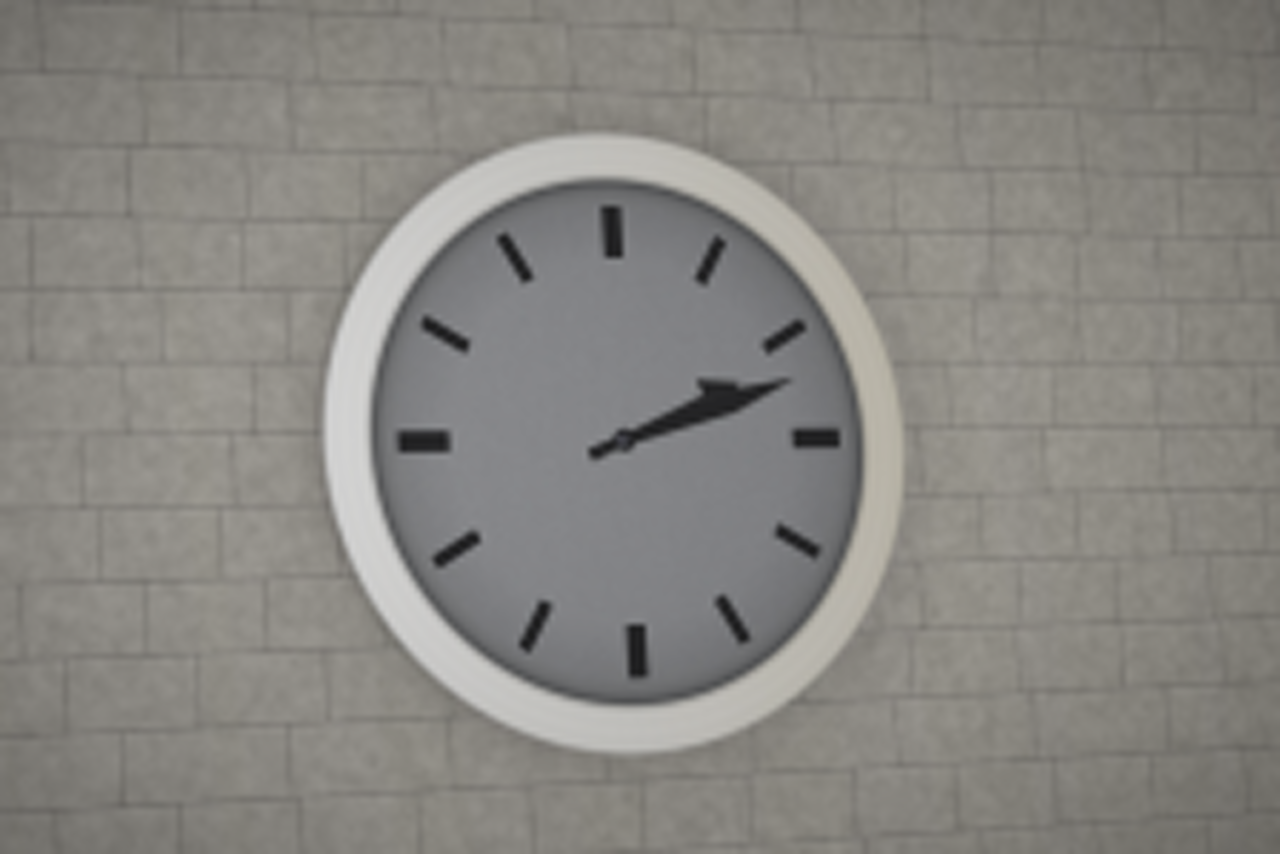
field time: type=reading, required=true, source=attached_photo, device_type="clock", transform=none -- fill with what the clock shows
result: 2:12
